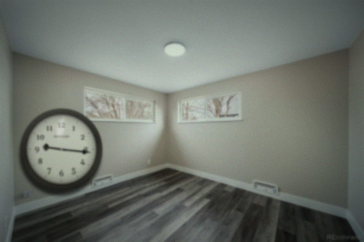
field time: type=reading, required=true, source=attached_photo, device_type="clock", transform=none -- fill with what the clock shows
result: 9:16
